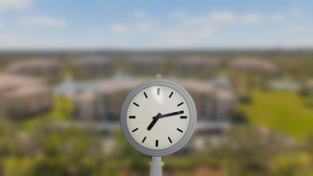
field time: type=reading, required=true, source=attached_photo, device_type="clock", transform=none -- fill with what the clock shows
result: 7:13
